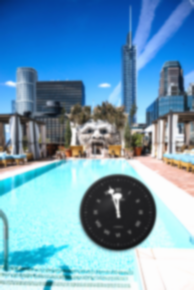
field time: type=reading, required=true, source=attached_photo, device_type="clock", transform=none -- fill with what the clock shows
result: 11:57
